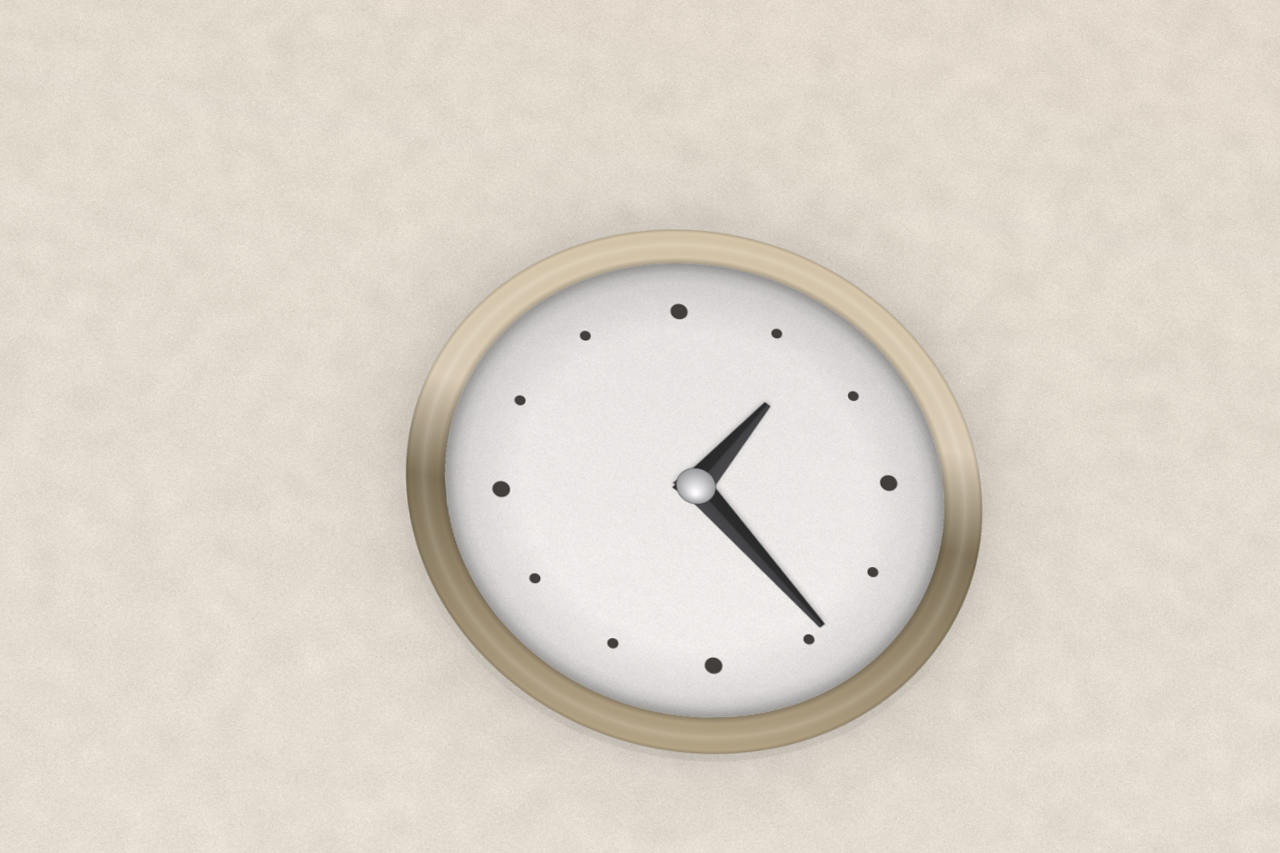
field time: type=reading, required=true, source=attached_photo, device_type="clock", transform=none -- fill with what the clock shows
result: 1:24
